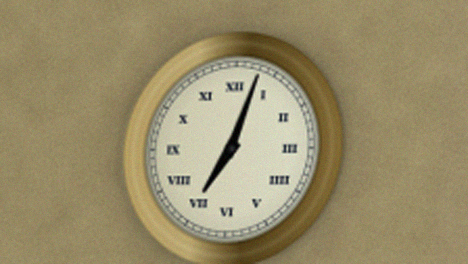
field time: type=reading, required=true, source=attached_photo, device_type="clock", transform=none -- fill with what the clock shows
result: 7:03
